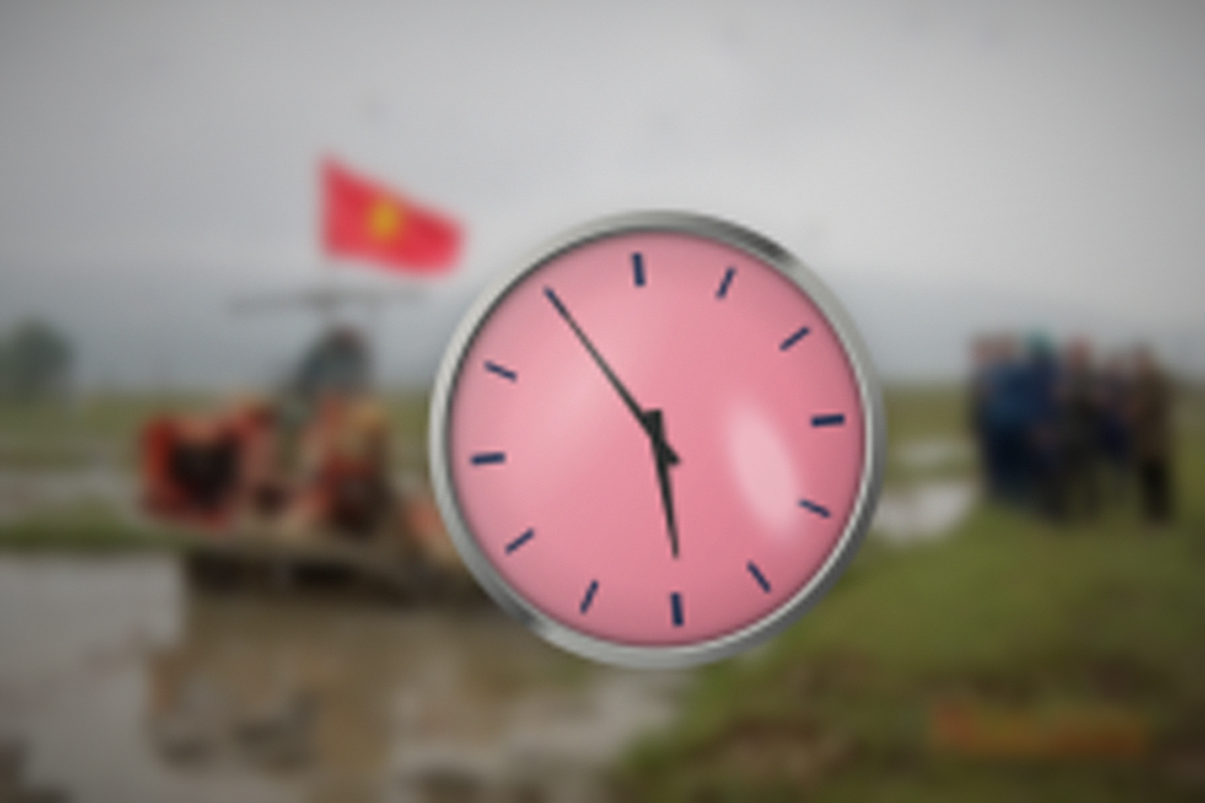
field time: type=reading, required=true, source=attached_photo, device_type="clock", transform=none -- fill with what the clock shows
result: 5:55
